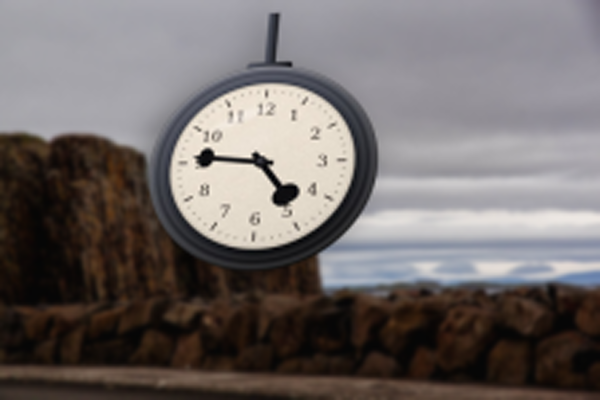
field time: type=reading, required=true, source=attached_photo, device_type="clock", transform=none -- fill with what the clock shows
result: 4:46
